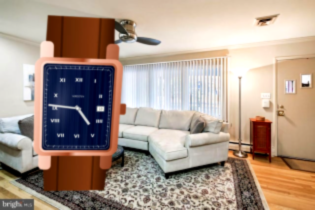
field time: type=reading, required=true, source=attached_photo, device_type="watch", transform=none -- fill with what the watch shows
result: 4:46
